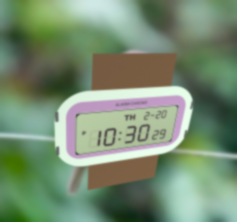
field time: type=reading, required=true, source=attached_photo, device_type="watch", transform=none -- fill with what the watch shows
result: 10:30
